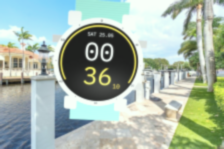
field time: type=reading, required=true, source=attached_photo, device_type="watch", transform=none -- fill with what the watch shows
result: 0:36
